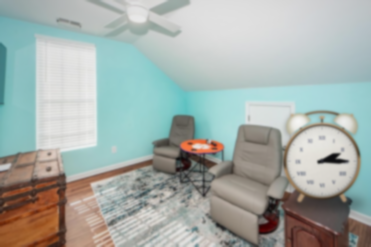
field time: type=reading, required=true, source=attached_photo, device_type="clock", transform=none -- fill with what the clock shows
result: 2:15
